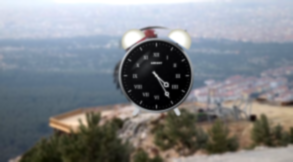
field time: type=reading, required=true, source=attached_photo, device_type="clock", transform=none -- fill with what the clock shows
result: 4:25
